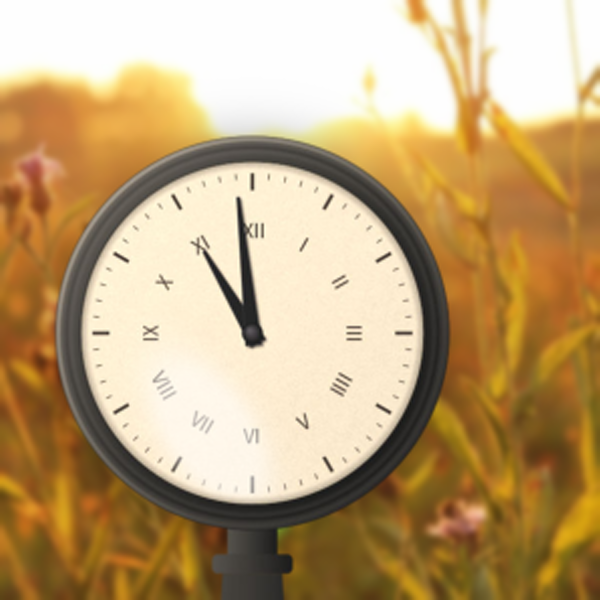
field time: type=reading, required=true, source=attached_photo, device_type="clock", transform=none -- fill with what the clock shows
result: 10:59
